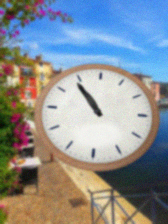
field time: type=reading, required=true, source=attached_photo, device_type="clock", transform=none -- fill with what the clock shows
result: 10:54
